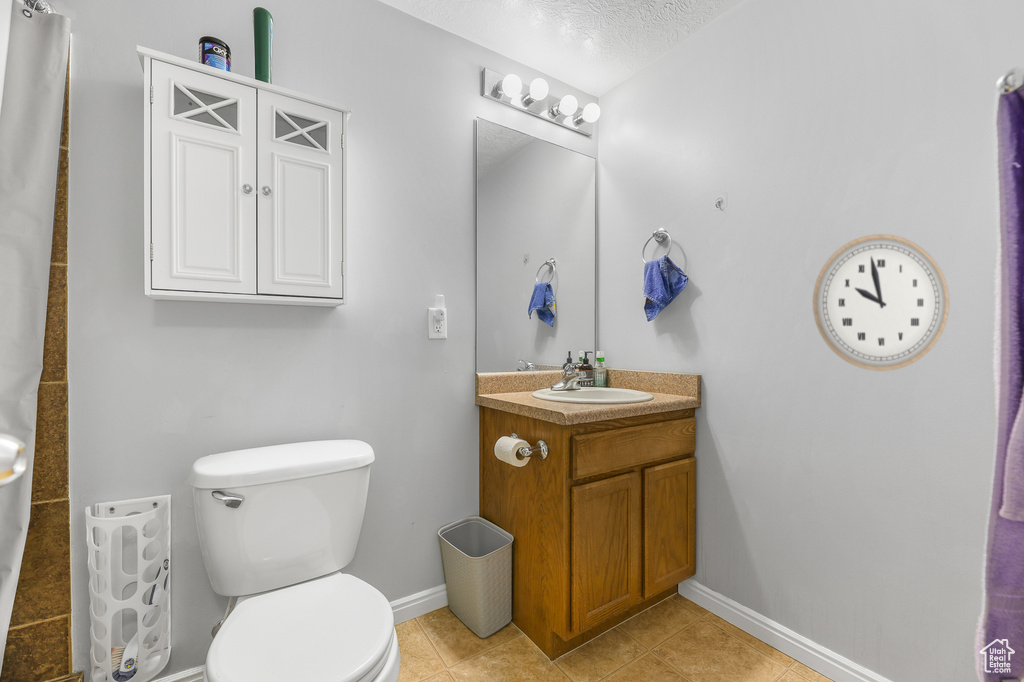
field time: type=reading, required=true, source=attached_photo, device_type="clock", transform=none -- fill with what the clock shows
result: 9:58
